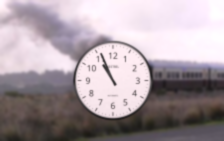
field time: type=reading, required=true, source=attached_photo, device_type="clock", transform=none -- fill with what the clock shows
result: 10:56
